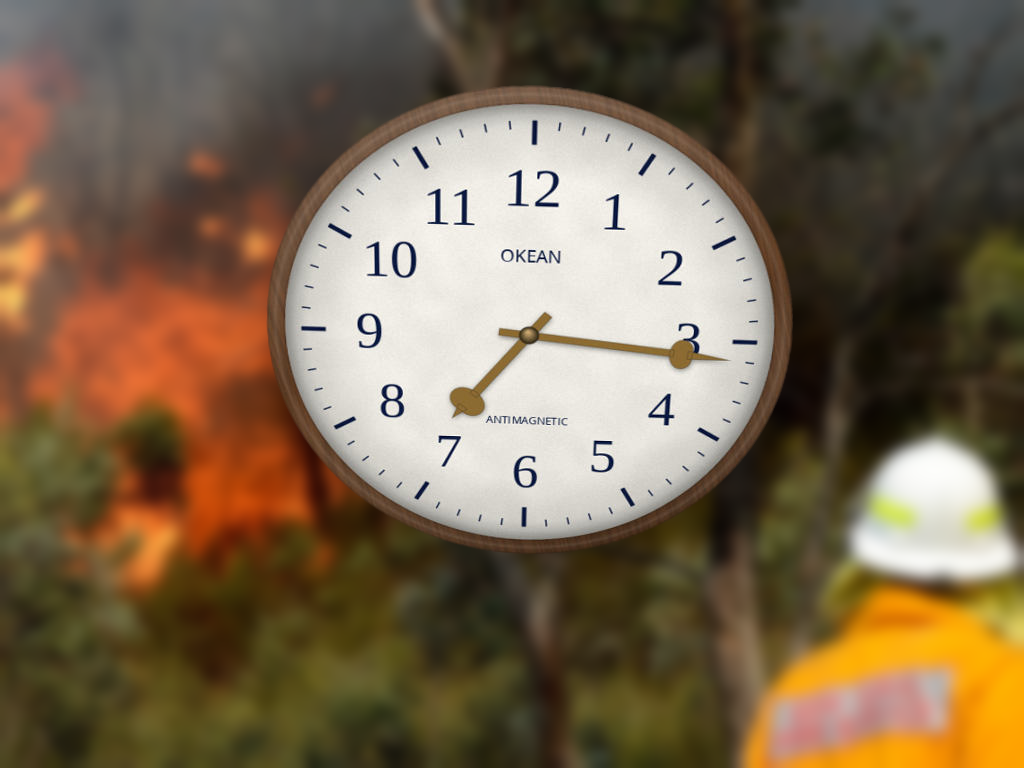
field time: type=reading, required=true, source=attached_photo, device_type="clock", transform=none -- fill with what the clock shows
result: 7:16
